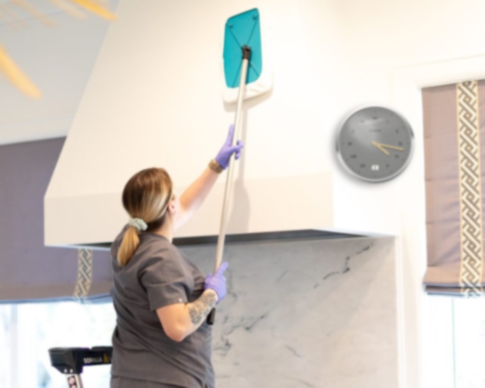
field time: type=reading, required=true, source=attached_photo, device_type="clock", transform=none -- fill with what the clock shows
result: 4:17
